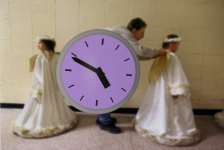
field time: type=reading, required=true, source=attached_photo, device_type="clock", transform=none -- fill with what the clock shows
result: 4:49
